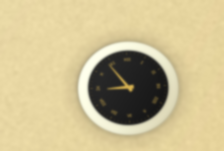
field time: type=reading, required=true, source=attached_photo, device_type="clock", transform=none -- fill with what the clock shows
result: 8:54
